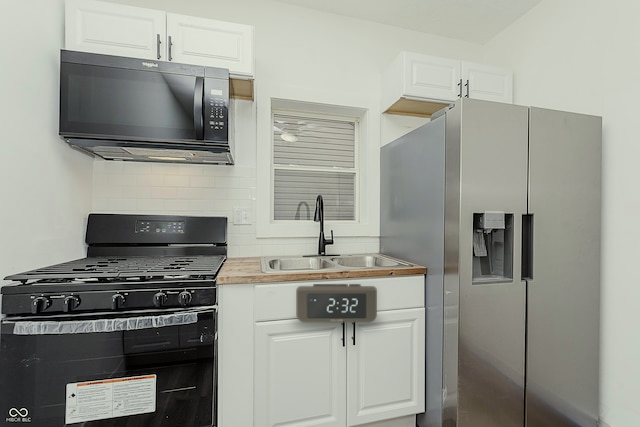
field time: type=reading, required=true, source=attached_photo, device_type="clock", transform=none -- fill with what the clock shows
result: 2:32
